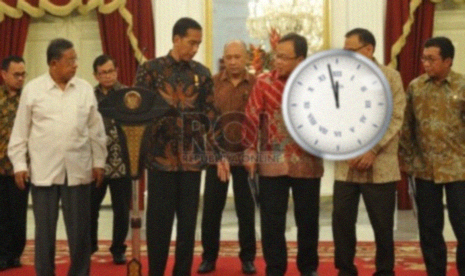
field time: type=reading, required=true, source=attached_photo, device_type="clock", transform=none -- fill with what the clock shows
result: 11:58
